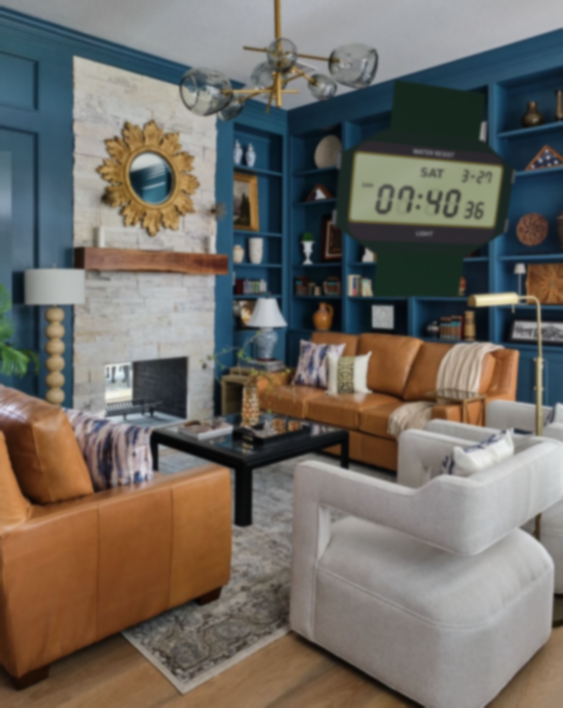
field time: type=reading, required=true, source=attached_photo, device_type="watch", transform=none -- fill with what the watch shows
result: 7:40:36
